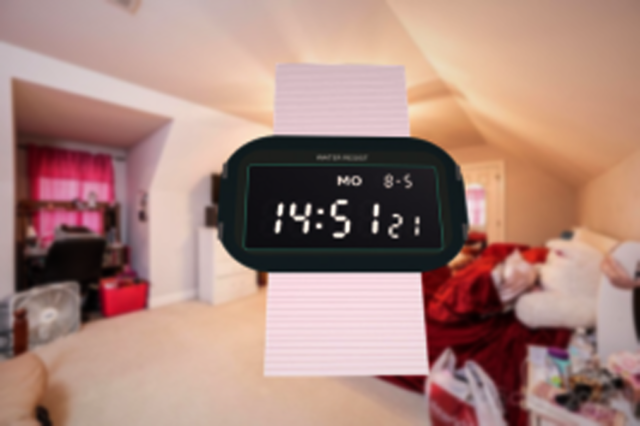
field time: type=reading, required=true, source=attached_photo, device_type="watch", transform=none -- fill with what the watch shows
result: 14:51:21
